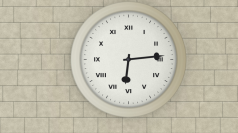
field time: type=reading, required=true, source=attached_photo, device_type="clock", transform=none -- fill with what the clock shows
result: 6:14
